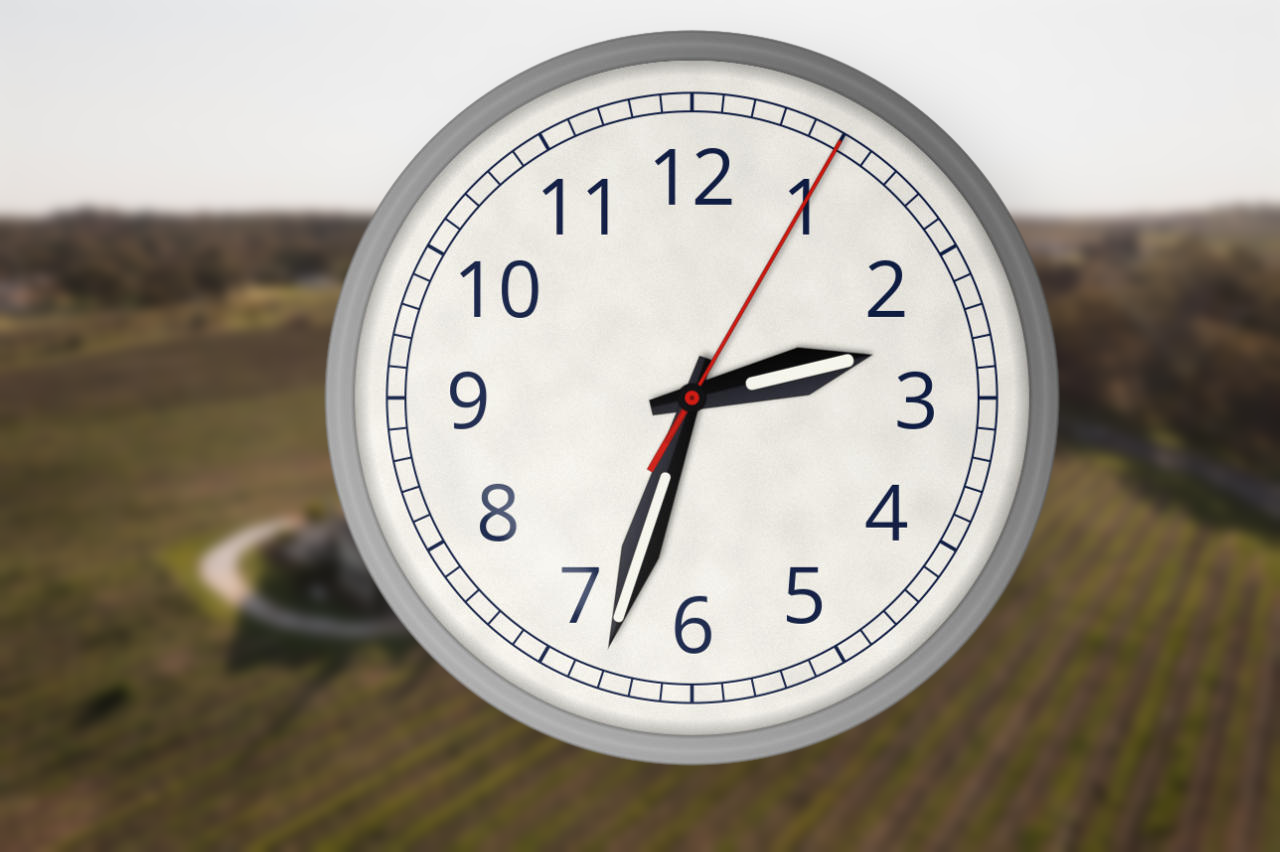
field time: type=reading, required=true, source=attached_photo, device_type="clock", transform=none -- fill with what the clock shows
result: 2:33:05
